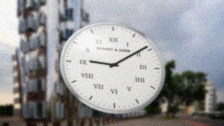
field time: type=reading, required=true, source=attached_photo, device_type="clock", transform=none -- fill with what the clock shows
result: 9:09
